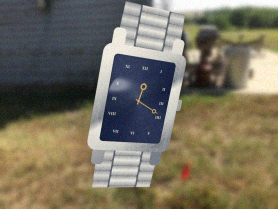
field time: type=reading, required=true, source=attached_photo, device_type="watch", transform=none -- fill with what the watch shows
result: 12:19
